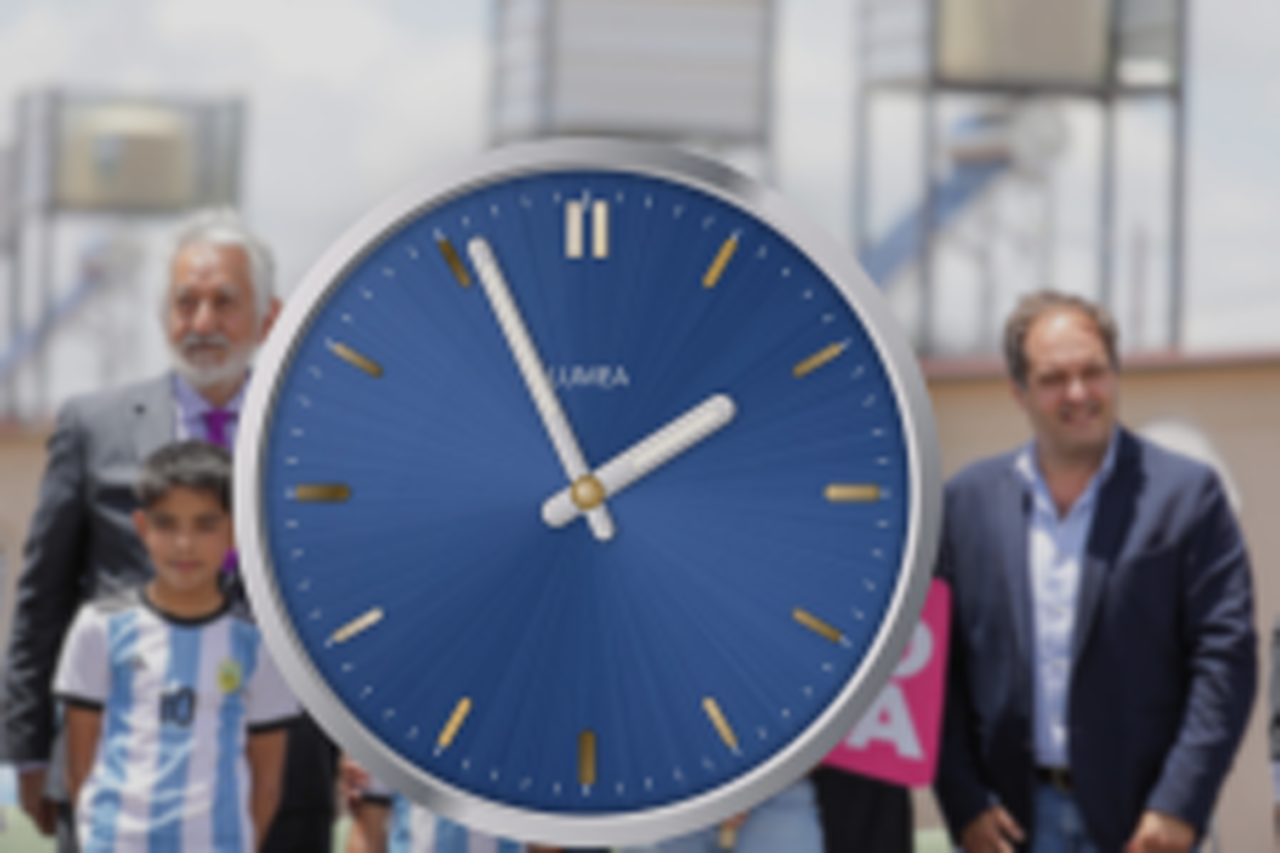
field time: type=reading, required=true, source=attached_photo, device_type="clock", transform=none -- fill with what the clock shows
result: 1:56
